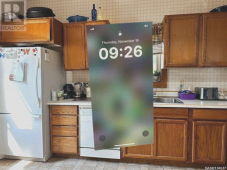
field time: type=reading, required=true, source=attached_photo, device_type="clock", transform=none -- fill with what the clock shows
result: 9:26
